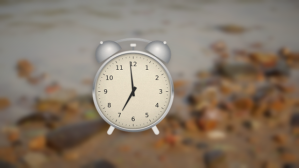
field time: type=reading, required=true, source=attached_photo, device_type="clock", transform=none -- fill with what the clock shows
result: 6:59
